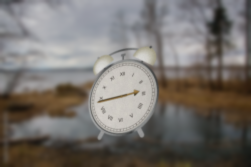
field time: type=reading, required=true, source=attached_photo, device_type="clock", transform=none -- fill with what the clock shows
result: 2:44
